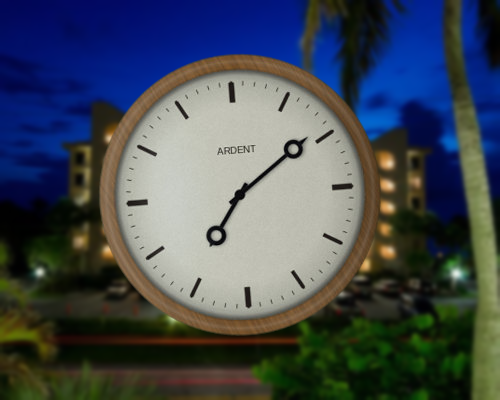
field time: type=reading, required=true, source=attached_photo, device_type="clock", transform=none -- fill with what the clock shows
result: 7:09
